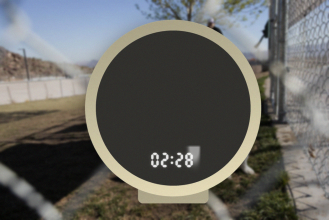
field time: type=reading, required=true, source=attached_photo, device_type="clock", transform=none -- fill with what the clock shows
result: 2:28
